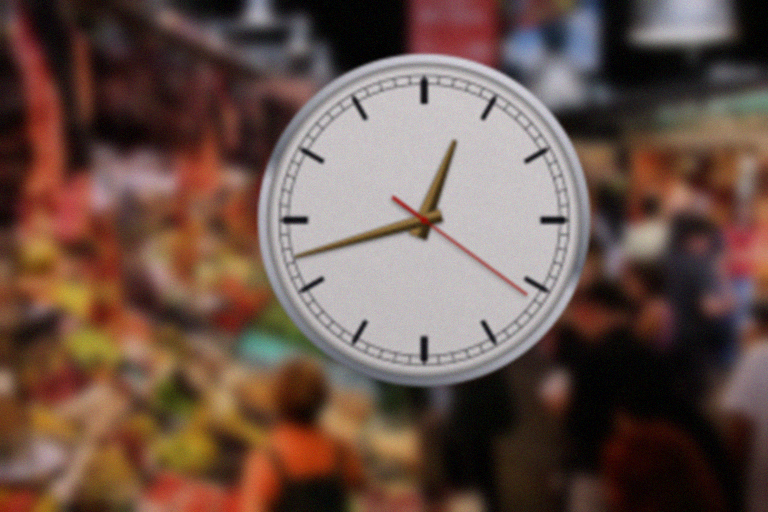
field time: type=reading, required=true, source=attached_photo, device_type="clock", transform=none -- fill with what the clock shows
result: 12:42:21
